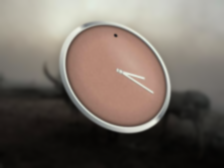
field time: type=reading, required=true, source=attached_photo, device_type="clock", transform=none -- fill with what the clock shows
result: 3:20
